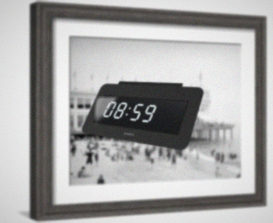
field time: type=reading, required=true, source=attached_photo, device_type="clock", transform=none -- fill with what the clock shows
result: 8:59
